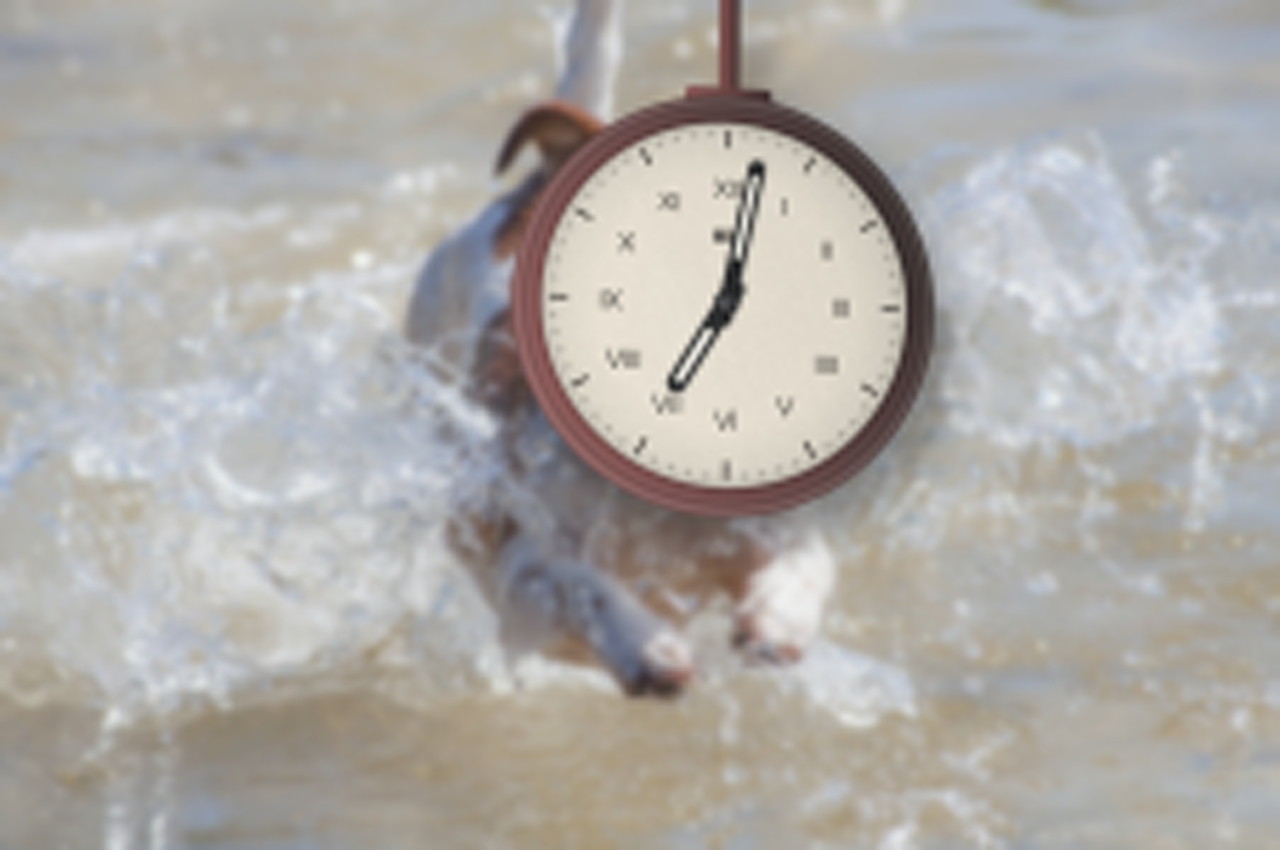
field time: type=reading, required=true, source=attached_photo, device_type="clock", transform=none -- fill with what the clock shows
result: 7:02
